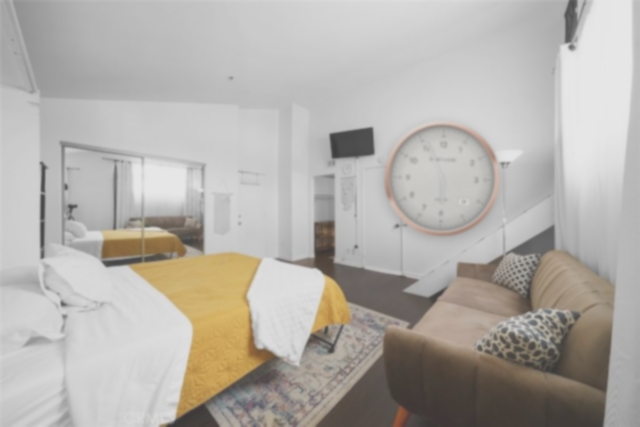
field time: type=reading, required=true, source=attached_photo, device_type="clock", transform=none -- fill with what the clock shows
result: 5:56
